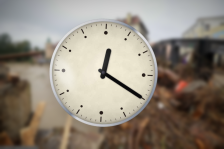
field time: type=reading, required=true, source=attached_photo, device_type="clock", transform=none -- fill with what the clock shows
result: 12:20
